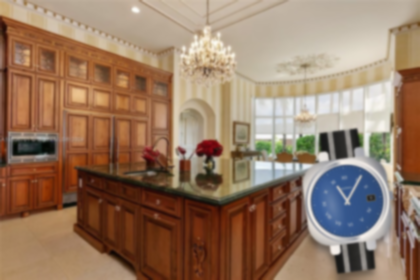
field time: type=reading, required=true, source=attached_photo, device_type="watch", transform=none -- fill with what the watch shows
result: 11:06
